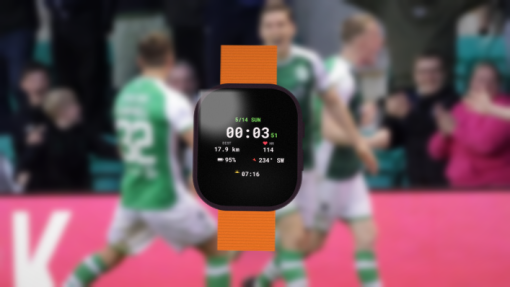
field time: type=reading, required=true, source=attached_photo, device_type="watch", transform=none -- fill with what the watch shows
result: 0:03
